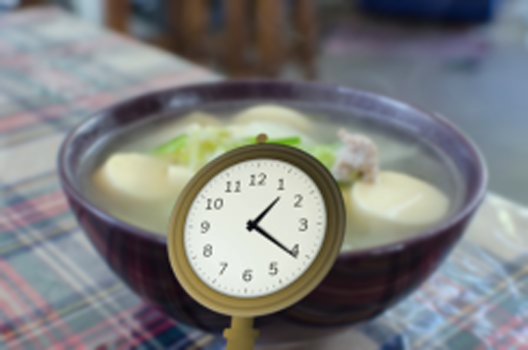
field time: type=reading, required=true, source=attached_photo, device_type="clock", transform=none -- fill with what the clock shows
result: 1:21
